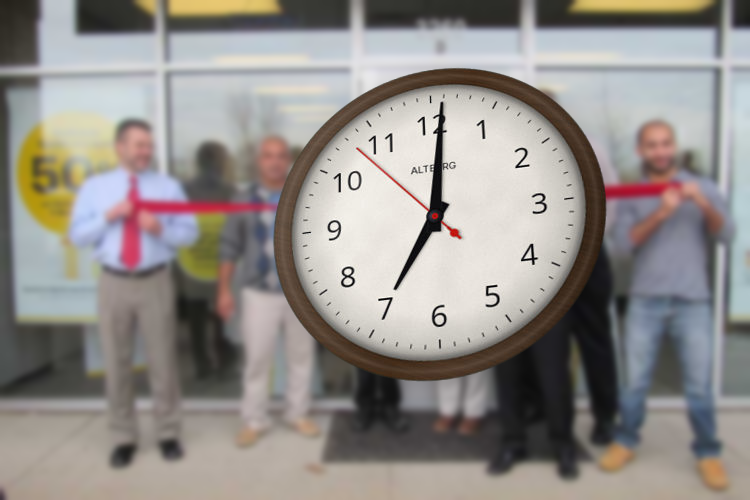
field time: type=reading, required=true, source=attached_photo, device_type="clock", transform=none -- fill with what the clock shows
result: 7:00:53
